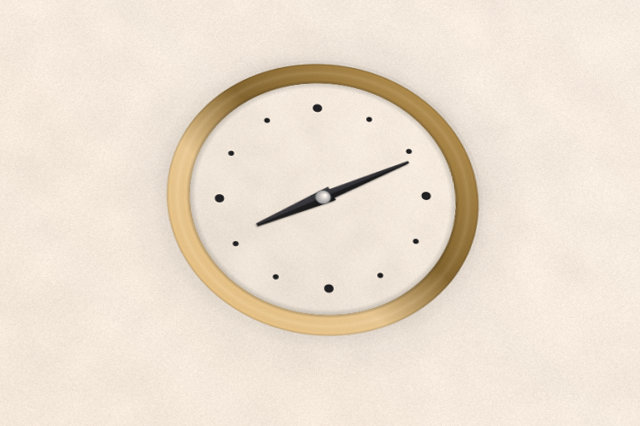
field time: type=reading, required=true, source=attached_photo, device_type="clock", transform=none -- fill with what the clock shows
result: 8:11
